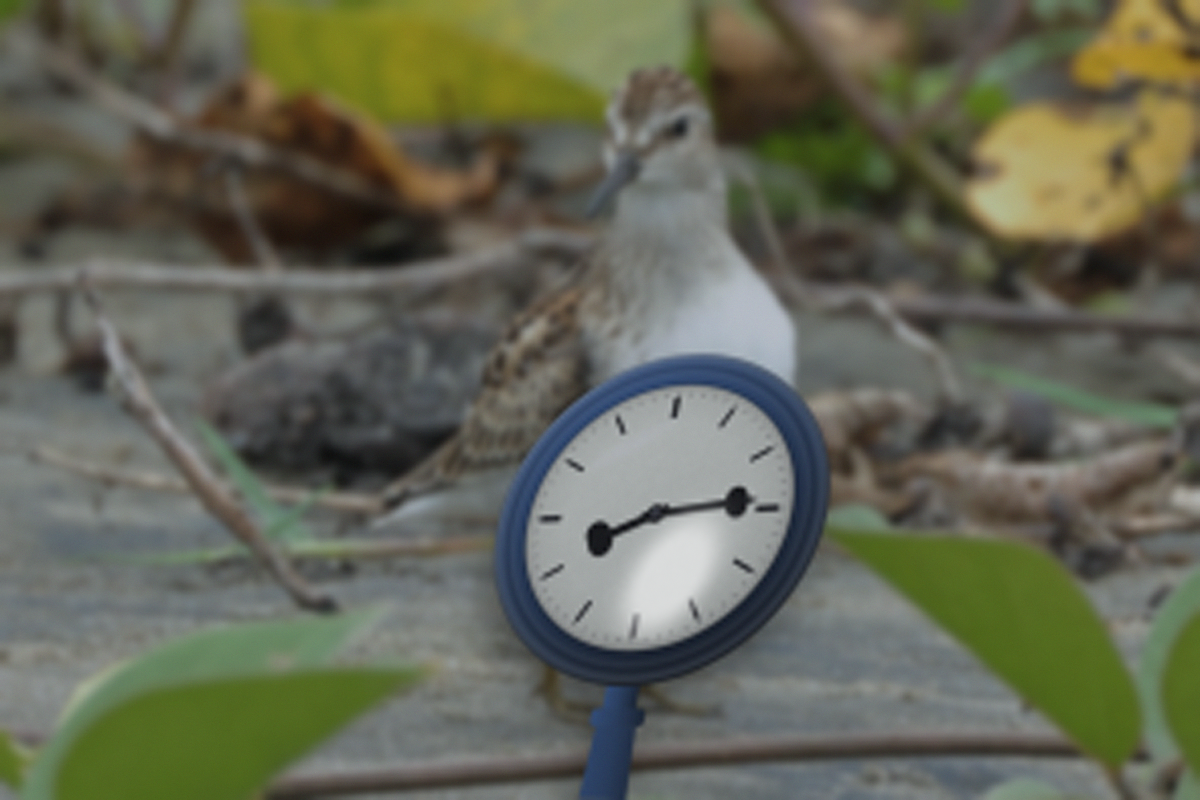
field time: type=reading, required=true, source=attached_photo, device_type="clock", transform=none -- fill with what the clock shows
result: 8:14
